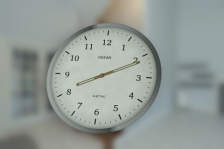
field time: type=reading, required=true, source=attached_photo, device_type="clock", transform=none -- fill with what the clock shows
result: 8:11
